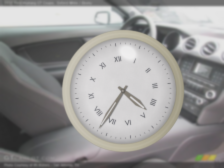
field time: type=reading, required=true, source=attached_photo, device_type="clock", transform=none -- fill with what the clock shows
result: 4:37
